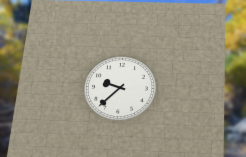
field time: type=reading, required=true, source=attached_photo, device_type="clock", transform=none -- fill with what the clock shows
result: 9:37
